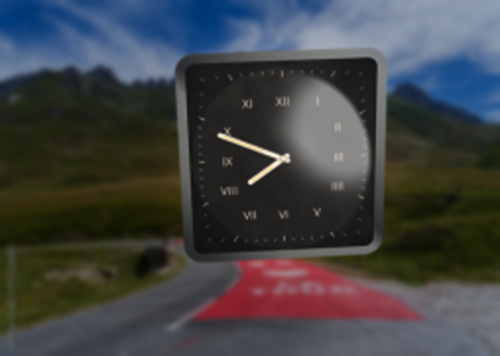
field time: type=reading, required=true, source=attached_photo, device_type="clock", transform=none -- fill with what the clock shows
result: 7:49
